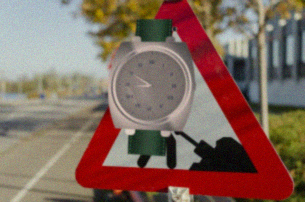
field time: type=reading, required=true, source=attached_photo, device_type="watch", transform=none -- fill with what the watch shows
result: 8:50
